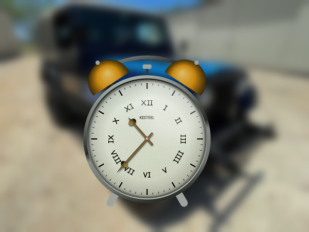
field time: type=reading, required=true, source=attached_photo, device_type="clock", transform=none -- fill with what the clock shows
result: 10:37
